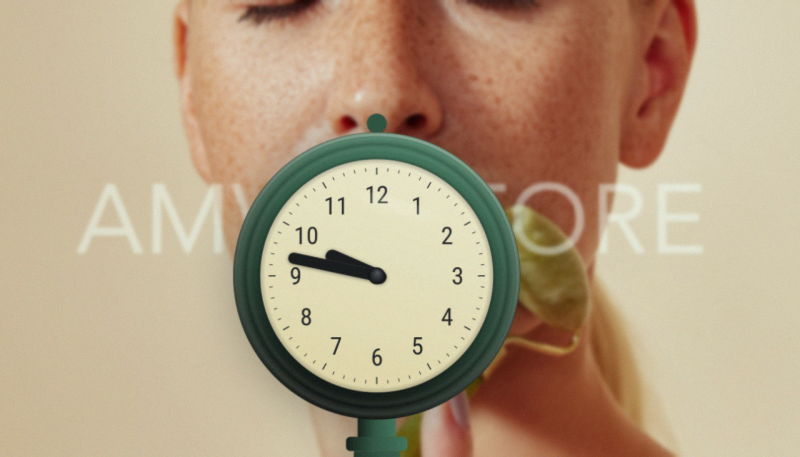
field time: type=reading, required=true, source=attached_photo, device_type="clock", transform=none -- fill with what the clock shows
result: 9:47
